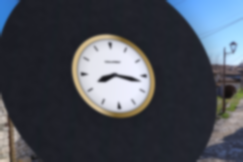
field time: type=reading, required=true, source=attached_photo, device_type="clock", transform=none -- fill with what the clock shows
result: 8:17
